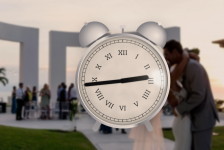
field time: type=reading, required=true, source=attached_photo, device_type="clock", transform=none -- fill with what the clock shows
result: 2:44
